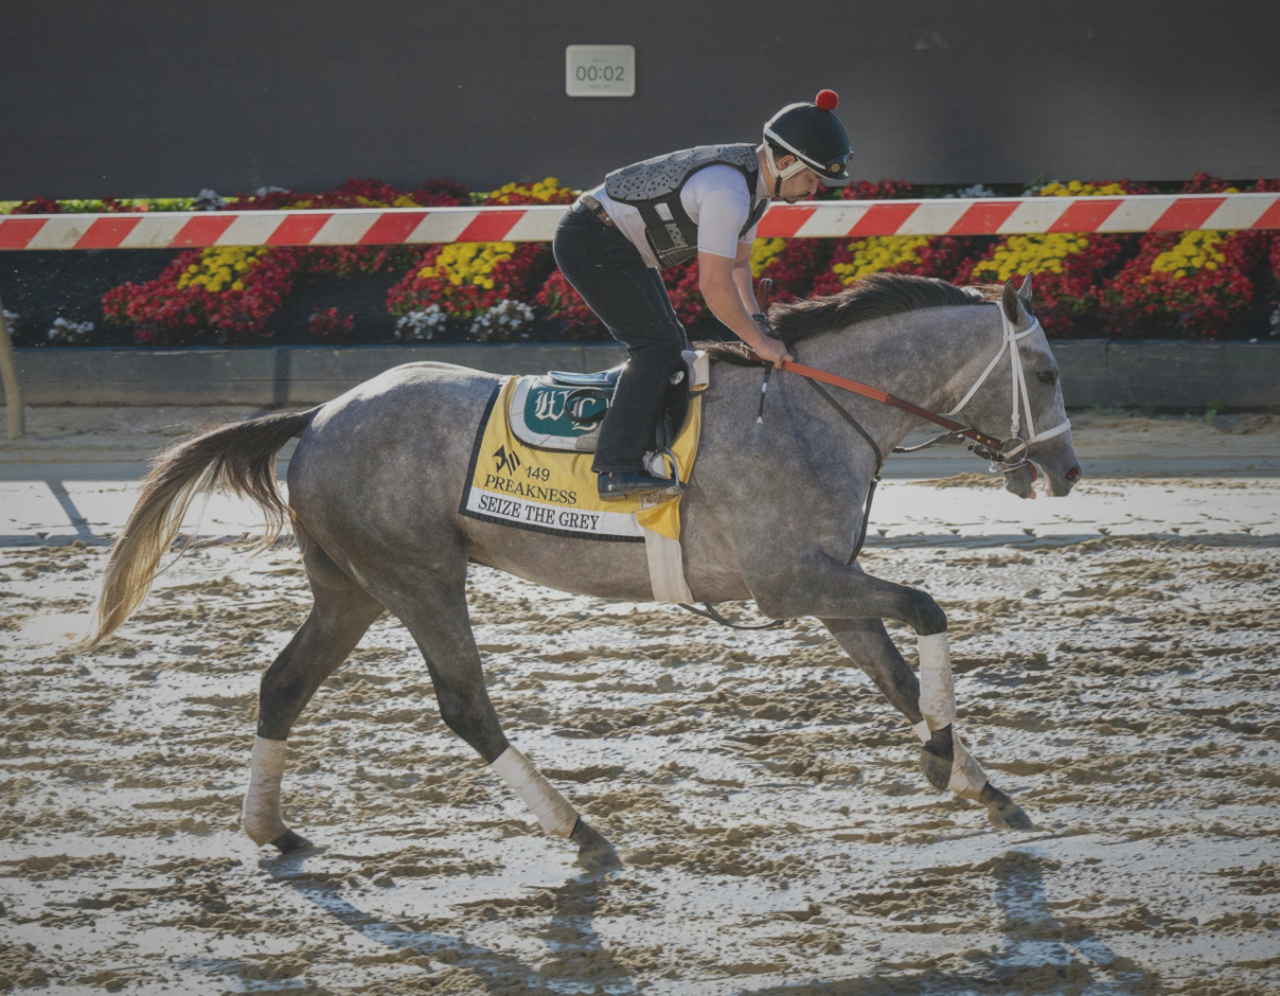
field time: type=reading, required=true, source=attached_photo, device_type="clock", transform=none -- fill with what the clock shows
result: 0:02
